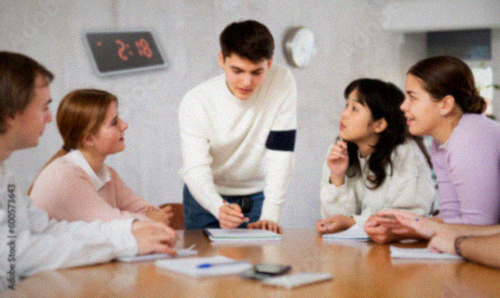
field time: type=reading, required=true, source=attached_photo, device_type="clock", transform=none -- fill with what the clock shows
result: 2:18
